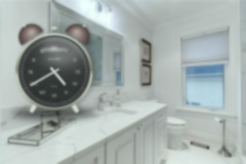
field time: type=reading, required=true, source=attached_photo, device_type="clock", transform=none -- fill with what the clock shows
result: 4:40
